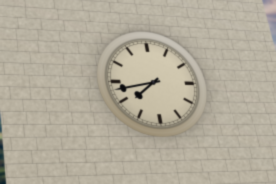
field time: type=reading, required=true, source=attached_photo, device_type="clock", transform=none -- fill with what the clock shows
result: 7:43
